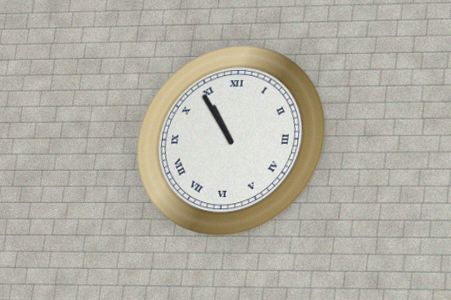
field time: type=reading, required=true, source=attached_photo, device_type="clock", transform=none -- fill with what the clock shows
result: 10:54
